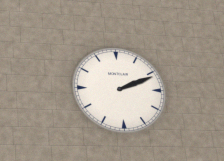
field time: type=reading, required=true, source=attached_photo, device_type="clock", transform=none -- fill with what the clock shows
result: 2:11
